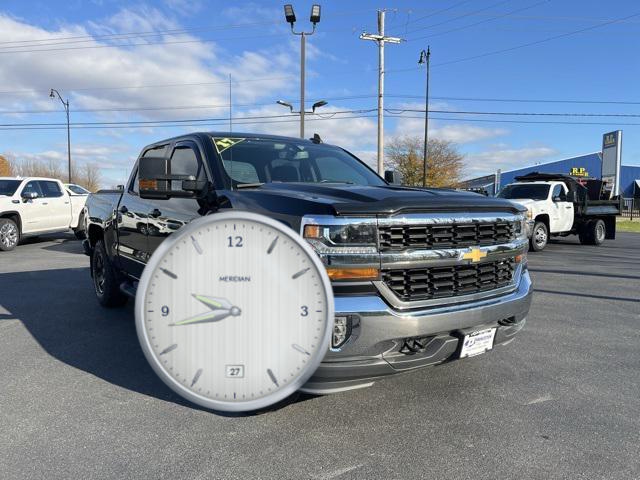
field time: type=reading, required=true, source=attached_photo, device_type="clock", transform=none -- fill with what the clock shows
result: 9:43
